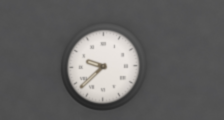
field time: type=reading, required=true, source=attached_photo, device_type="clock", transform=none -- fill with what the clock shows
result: 9:38
